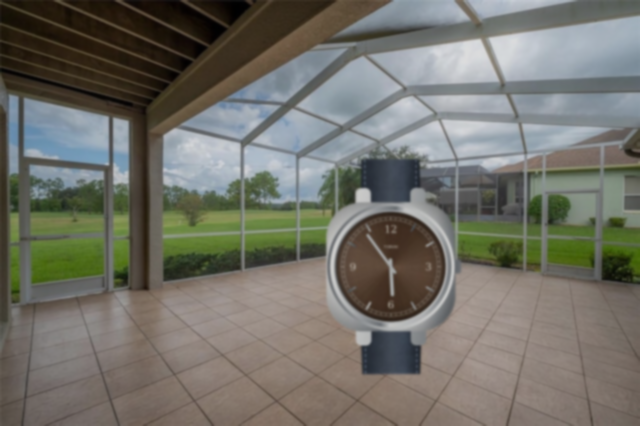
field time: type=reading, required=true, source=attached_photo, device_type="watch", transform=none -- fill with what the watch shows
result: 5:54
